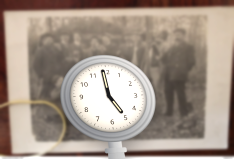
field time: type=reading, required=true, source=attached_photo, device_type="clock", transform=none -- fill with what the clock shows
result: 4:59
